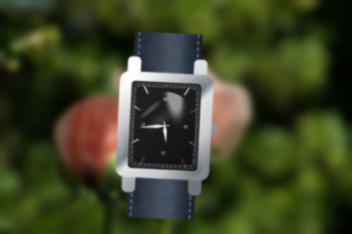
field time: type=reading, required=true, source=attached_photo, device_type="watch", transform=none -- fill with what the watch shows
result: 5:44
